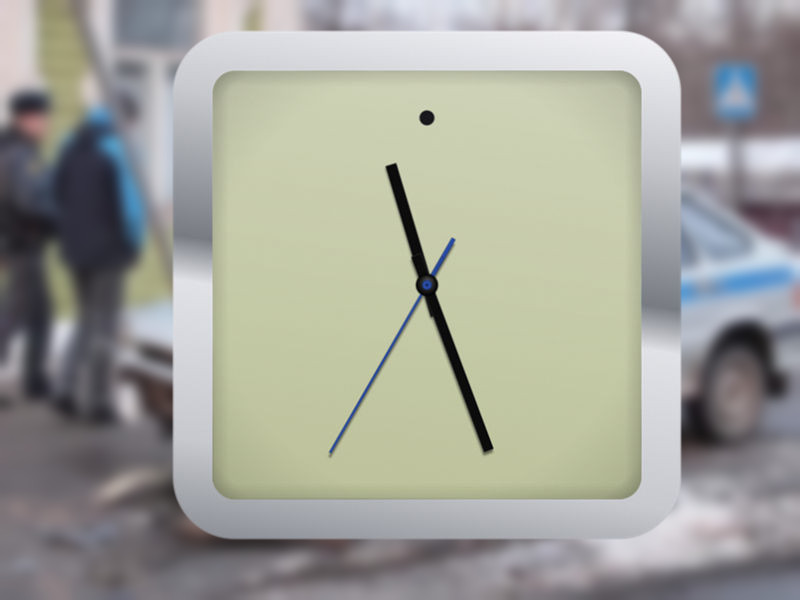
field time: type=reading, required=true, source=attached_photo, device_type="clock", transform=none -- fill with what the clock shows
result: 11:26:35
